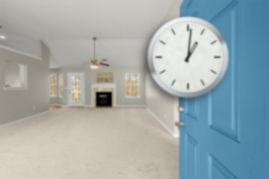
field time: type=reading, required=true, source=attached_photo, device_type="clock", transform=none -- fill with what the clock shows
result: 1:01
